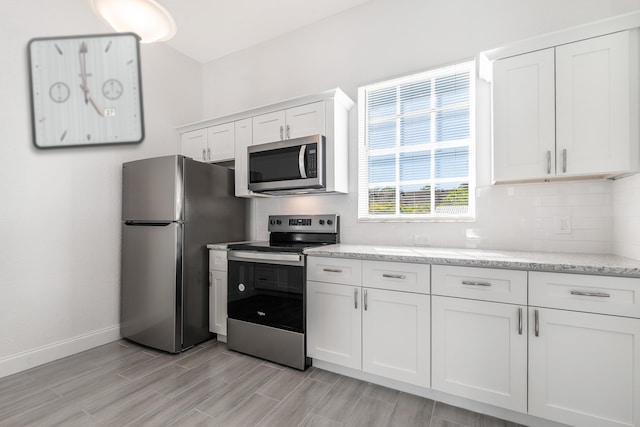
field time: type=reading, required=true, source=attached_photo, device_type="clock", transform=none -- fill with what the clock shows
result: 4:59
